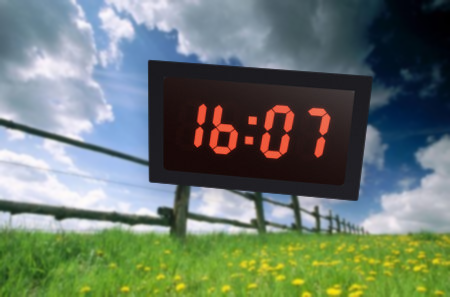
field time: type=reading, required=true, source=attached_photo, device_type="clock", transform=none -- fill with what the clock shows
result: 16:07
